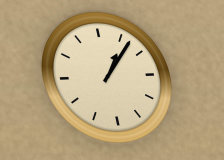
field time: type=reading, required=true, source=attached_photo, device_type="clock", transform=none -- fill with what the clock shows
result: 1:07
